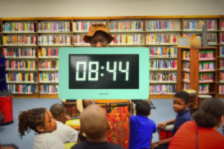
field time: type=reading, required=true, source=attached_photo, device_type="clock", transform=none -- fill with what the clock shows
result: 8:44
